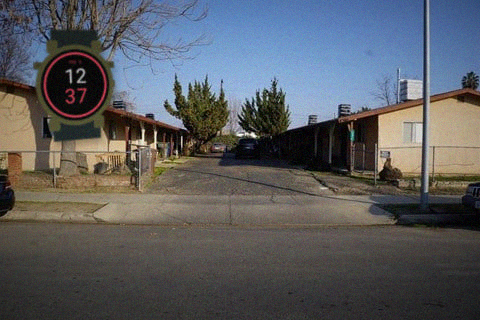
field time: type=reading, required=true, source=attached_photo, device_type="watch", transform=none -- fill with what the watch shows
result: 12:37
